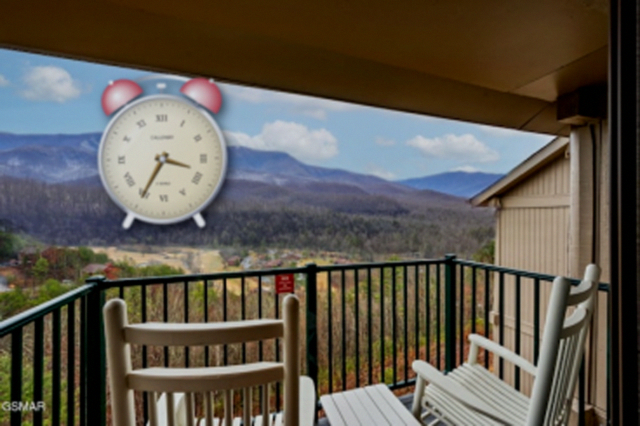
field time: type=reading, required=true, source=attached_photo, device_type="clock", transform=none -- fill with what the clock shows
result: 3:35
